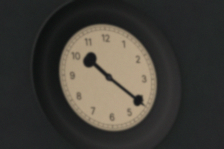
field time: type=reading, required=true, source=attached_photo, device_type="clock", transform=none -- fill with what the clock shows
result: 10:21
